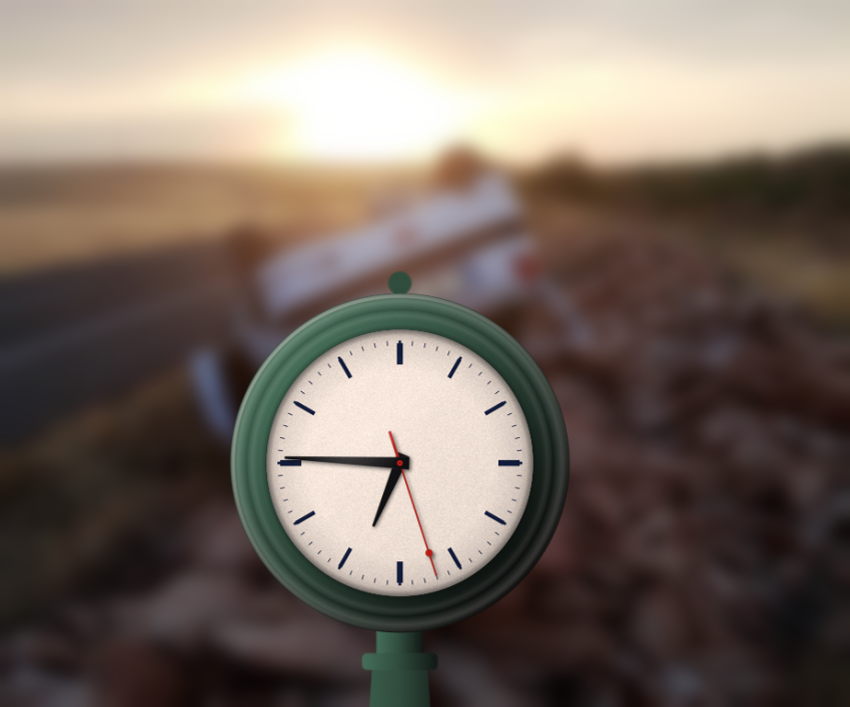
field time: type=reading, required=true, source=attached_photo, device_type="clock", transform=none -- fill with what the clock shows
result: 6:45:27
